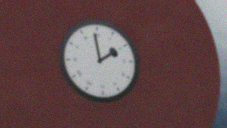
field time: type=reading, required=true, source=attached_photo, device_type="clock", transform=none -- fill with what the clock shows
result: 1:59
